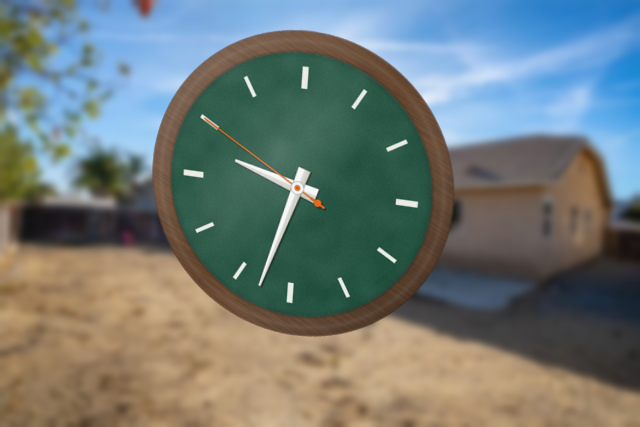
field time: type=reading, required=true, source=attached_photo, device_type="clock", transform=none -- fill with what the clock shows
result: 9:32:50
